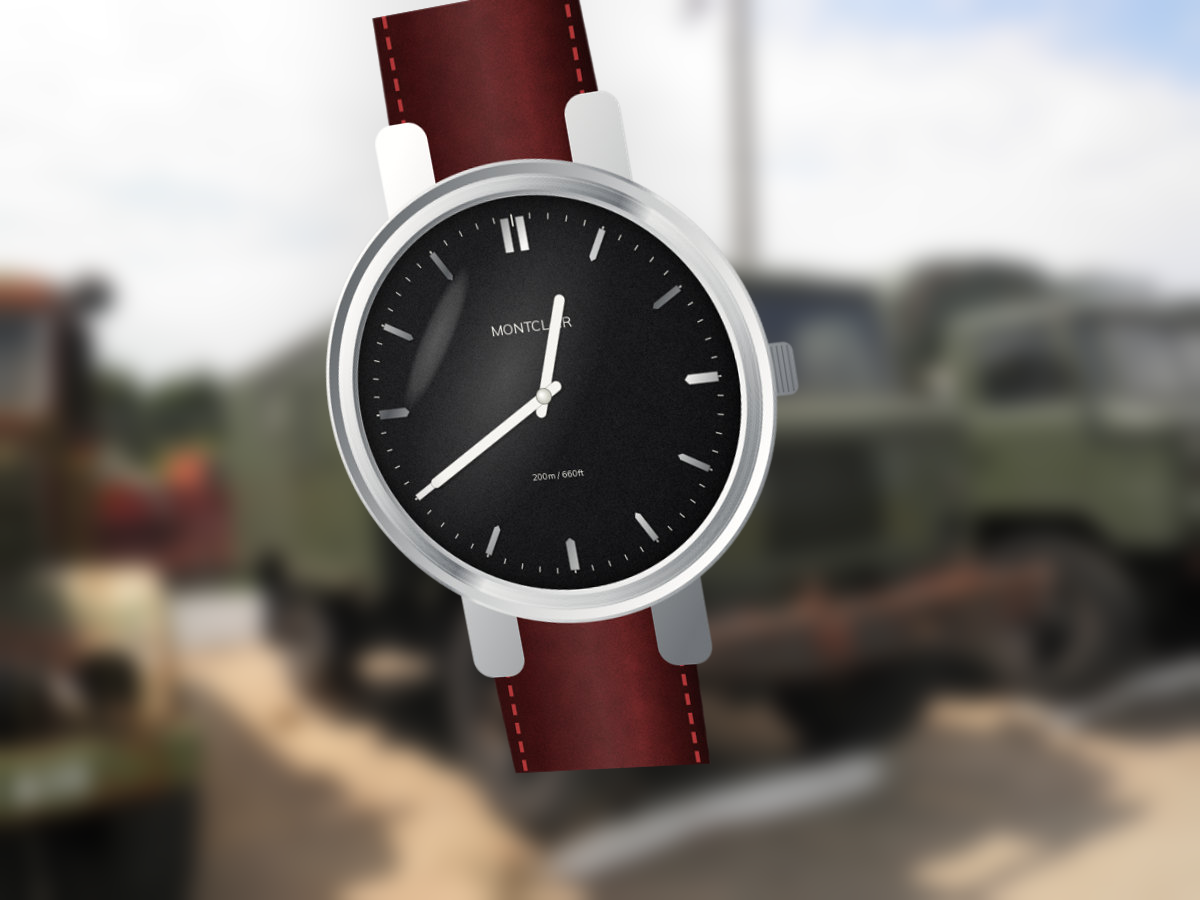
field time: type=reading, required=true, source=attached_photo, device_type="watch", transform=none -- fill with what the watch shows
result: 12:40
